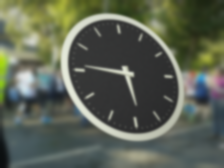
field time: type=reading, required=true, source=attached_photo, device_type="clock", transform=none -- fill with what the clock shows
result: 5:46
